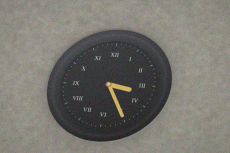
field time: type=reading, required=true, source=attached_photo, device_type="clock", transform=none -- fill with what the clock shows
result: 3:25
